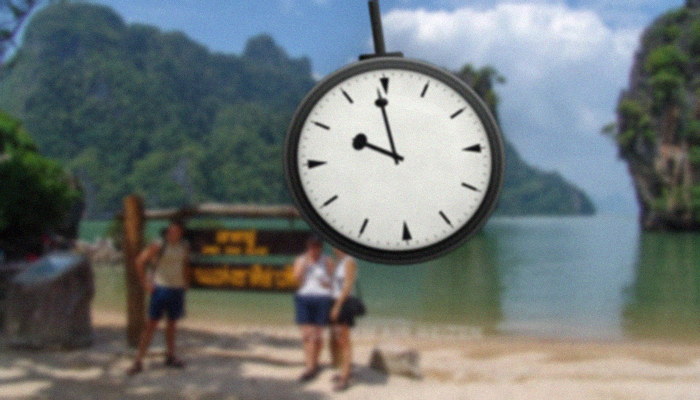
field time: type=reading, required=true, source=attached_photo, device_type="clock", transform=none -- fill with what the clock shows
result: 9:59
